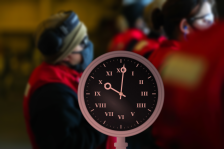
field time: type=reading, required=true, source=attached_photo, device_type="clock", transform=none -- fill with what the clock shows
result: 10:01
